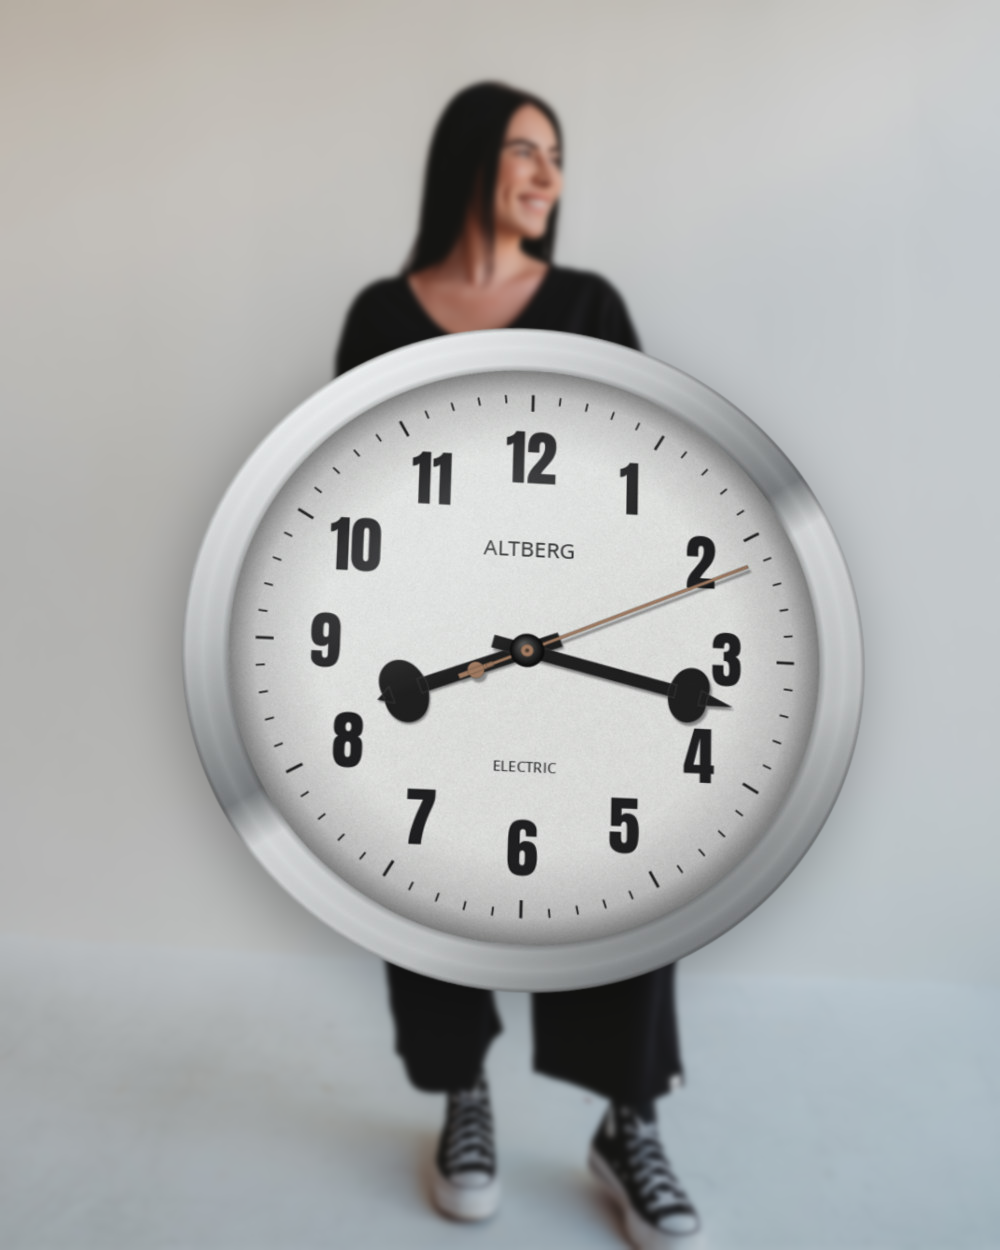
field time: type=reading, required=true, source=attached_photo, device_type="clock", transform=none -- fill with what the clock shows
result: 8:17:11
